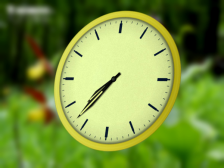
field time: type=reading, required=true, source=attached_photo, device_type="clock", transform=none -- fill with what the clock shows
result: 7:37
